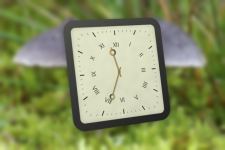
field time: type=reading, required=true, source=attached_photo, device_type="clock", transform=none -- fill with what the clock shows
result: 11:34
